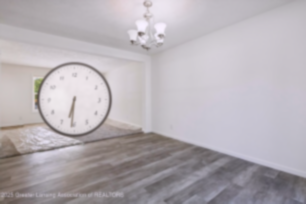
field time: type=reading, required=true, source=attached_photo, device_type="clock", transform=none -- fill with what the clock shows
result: 6:31
